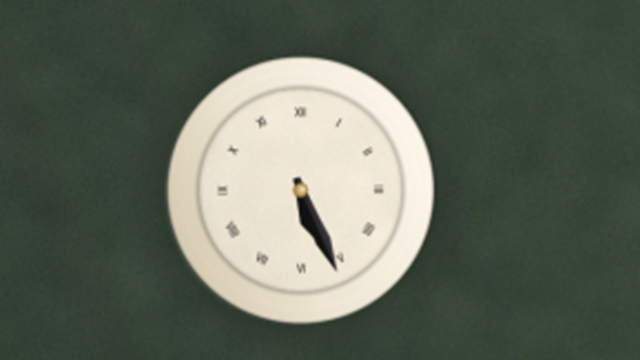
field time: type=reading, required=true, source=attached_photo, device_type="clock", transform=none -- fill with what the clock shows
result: 5:26
